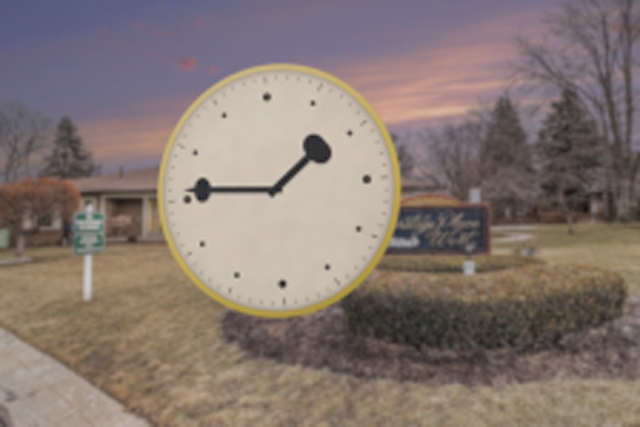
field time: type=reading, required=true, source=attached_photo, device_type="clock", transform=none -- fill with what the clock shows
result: 1:46
